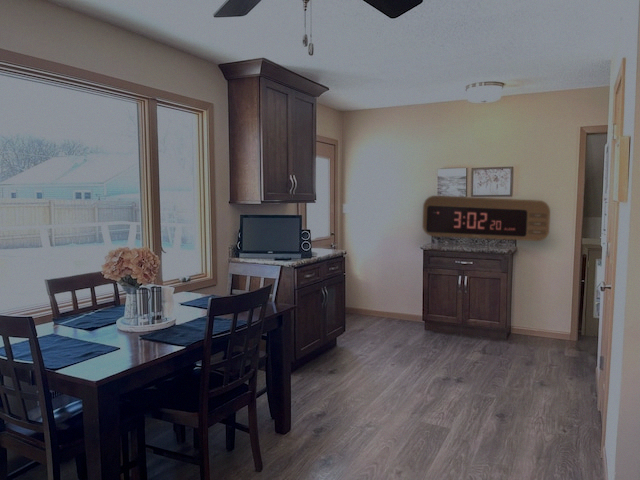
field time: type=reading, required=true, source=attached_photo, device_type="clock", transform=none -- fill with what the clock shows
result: 3:02
